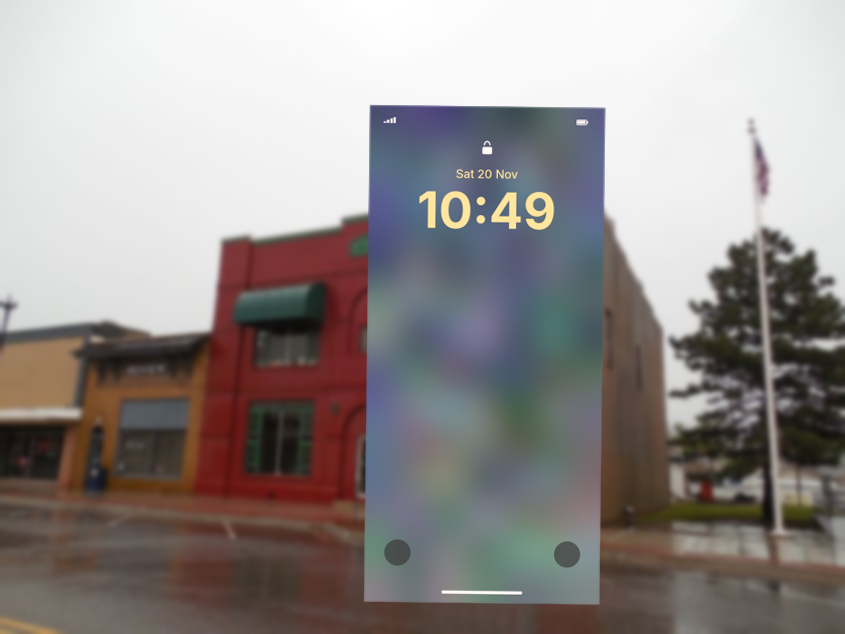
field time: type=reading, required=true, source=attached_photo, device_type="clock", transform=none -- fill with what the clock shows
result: 10:49
